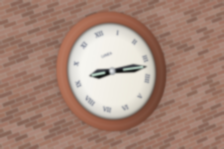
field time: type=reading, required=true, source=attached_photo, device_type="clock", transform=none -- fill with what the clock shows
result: 9:17
